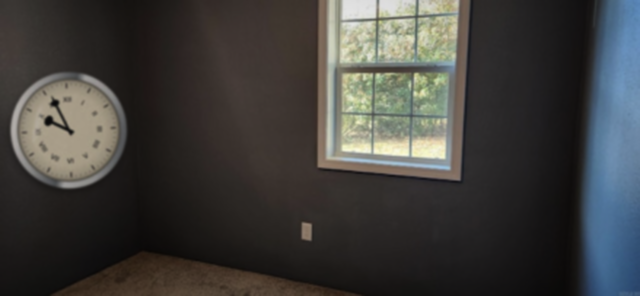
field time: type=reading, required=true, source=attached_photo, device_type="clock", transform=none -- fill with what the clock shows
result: 9:56
